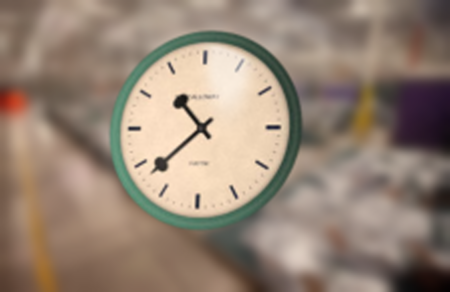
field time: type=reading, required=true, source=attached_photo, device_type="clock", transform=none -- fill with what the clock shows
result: 10:38
